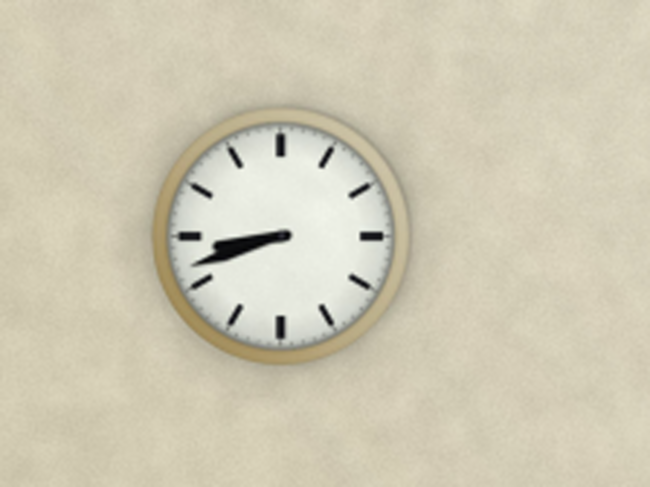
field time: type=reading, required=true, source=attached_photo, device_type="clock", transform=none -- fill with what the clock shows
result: 8:42
